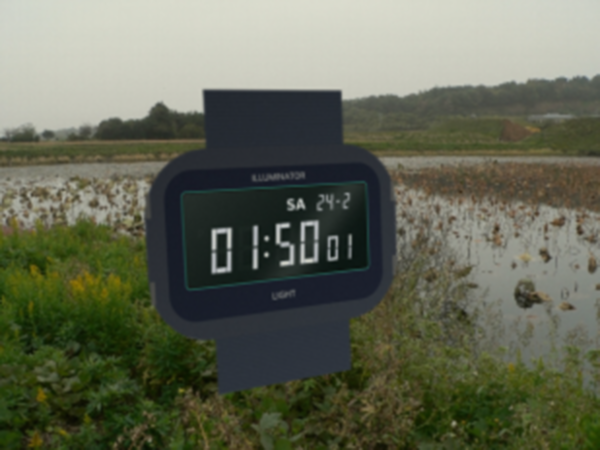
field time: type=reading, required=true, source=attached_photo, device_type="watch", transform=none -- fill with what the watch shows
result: 1:50:01
